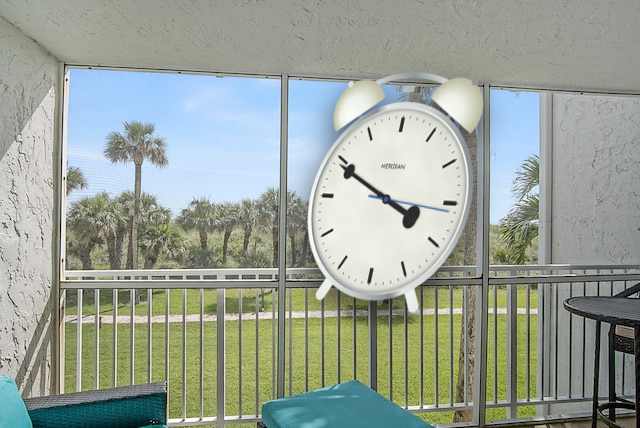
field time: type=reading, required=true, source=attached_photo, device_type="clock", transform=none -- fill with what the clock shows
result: 3:49:16
